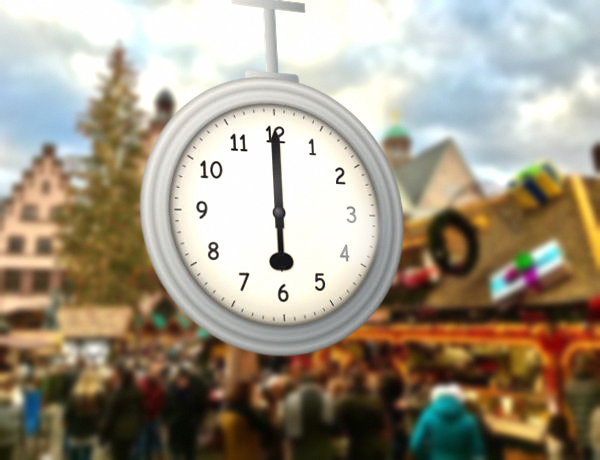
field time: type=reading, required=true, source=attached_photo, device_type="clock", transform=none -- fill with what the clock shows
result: 6:00
